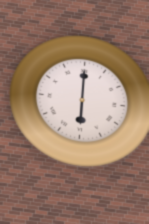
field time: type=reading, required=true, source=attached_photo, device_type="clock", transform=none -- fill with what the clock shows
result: 6:00
